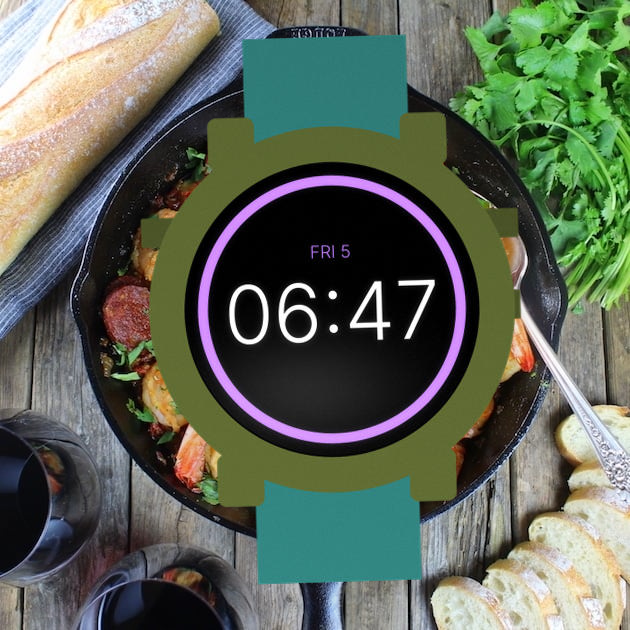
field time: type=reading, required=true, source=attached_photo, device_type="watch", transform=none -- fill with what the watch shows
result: 6:47
